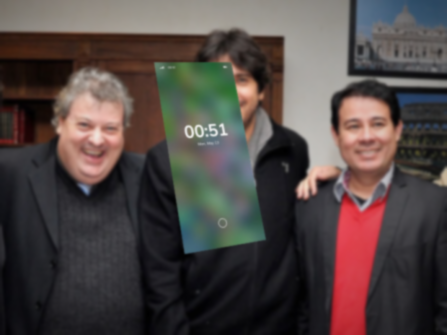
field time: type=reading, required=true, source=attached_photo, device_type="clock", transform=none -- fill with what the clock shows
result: 0:51
